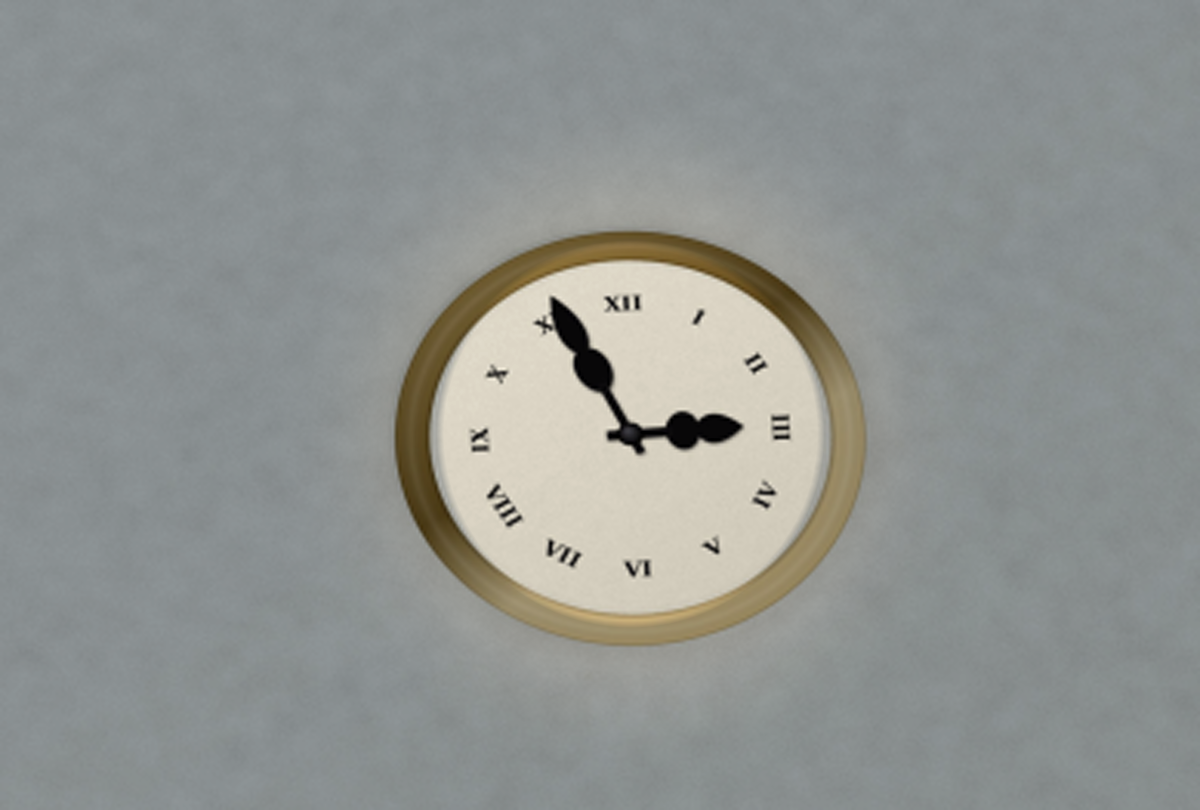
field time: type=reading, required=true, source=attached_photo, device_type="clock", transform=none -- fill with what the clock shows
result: 2:56
